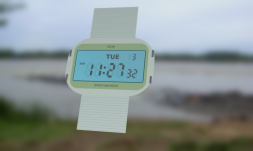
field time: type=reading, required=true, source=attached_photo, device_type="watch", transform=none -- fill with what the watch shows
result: 11:27:32
